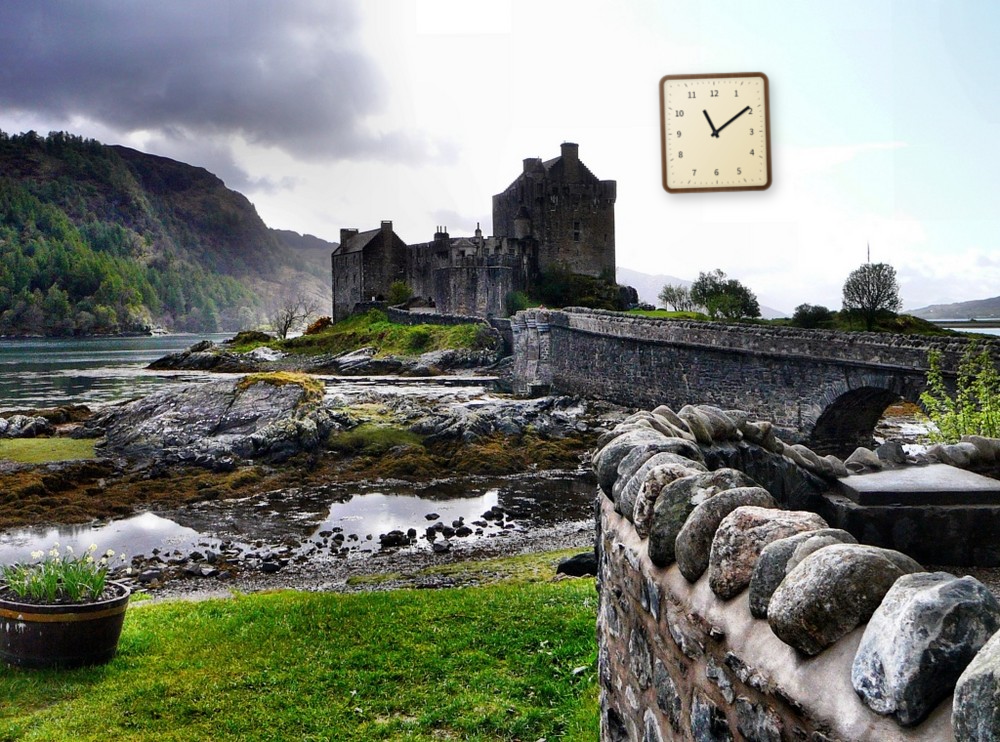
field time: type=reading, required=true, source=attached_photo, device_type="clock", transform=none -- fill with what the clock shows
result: 11:09
